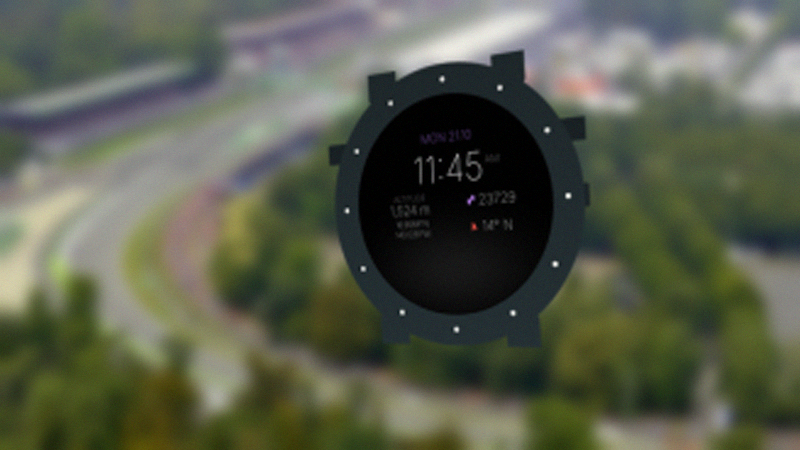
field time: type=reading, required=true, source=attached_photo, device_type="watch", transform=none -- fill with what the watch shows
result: 11:45
